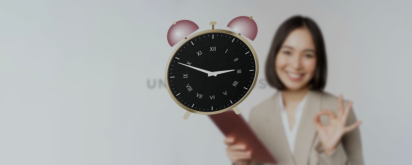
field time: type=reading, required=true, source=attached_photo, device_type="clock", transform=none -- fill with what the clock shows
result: 2:49
